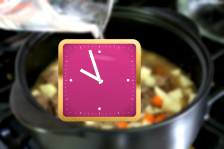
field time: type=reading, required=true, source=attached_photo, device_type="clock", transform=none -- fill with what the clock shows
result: 9:57
